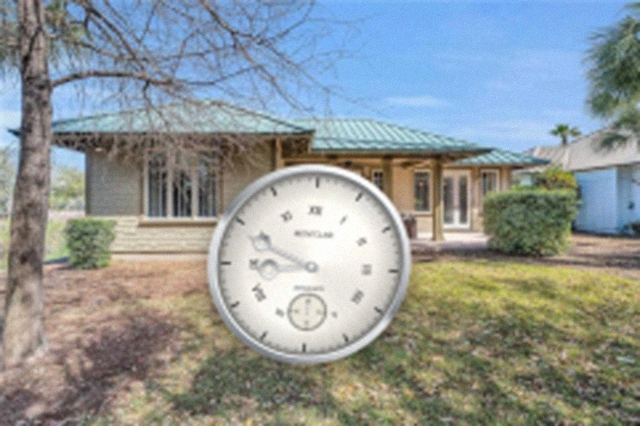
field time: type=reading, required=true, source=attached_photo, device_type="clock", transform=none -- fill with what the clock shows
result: 8:49
